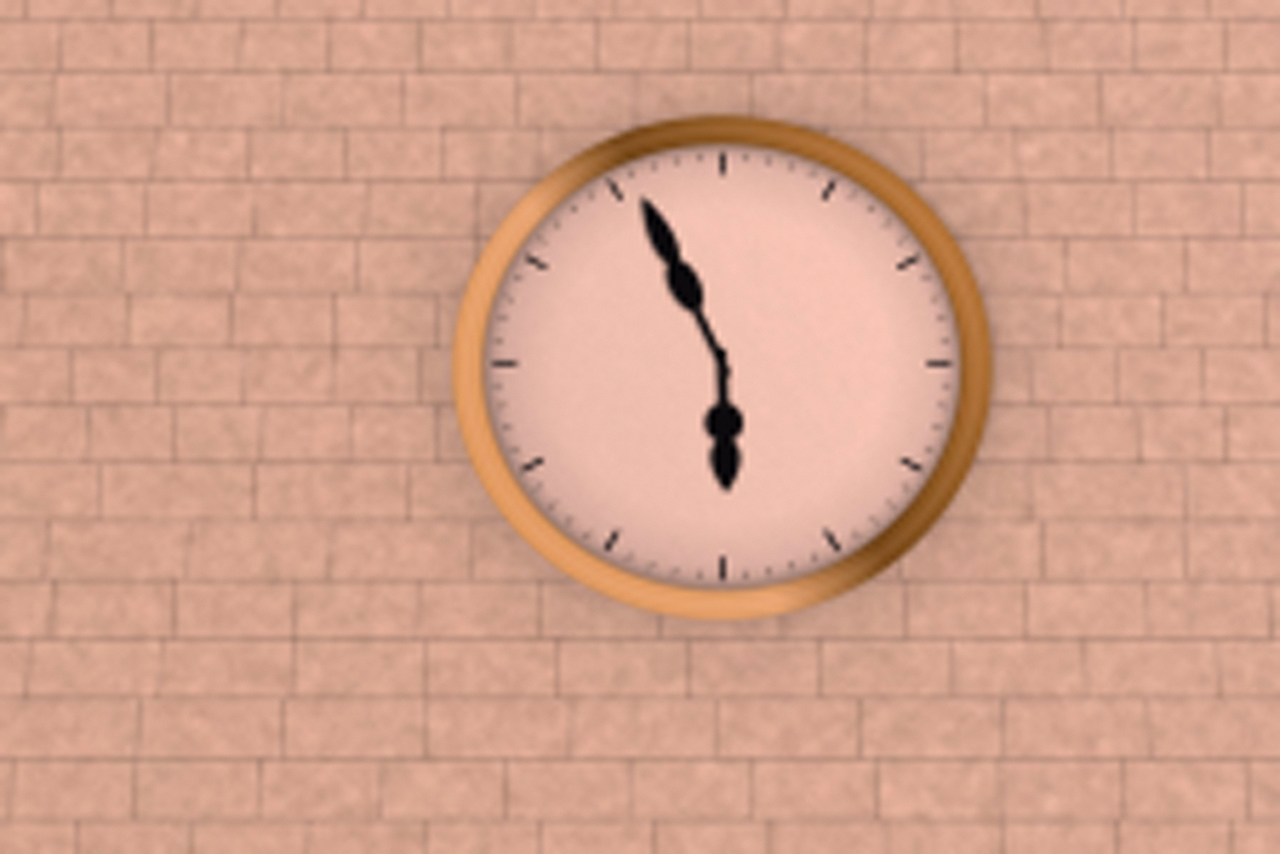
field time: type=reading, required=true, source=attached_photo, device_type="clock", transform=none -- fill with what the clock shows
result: 5:56
